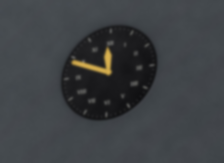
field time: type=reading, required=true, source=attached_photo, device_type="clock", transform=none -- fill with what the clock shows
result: 11:49
